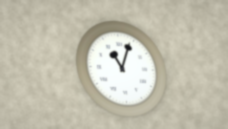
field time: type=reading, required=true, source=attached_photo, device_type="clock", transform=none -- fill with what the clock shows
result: 11:04
